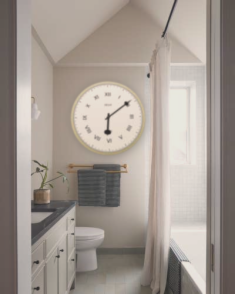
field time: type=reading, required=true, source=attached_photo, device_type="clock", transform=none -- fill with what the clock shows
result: 6:09
